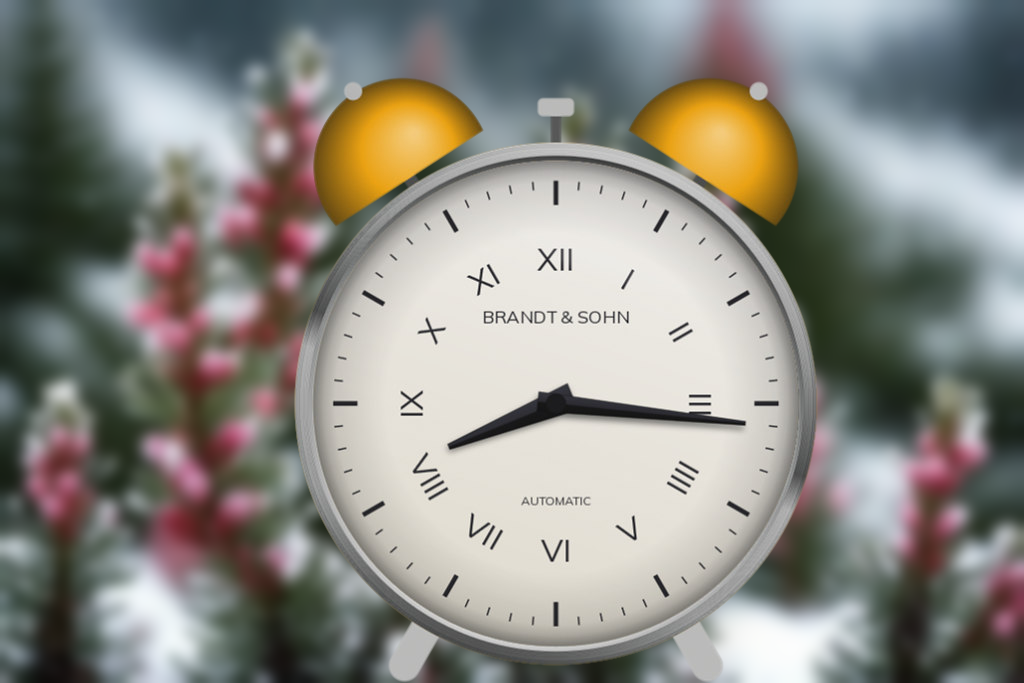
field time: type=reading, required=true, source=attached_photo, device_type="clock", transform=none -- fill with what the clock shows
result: 8:16
